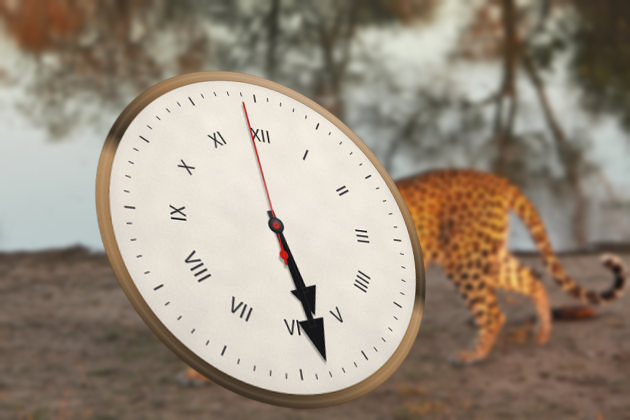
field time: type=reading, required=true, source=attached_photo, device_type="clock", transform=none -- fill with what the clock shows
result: 5:27:59
